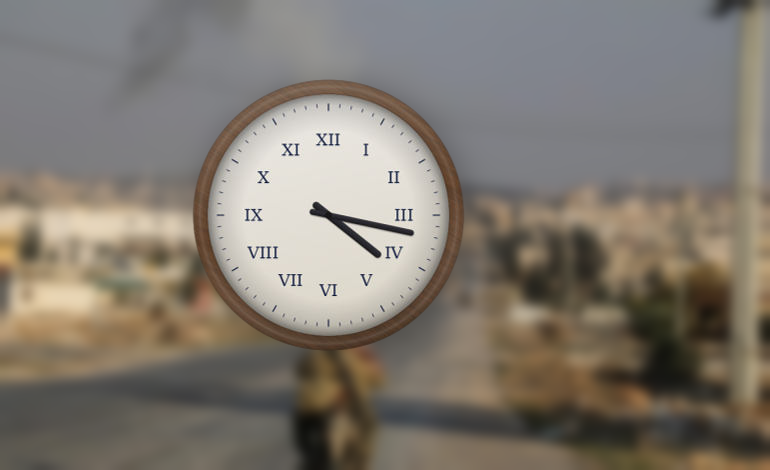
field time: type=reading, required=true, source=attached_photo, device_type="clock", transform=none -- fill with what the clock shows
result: 4:17
